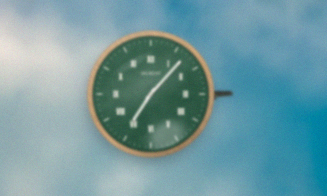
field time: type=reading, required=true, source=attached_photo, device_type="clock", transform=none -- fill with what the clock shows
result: 7:07
